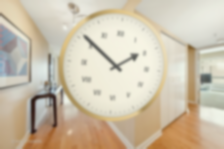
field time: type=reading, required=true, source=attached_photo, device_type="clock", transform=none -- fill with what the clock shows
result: 1:51
